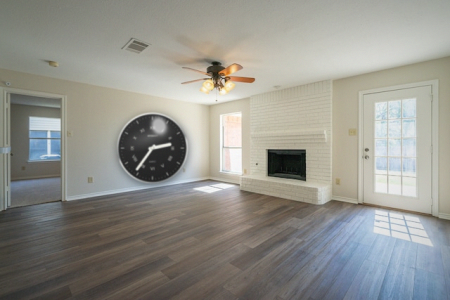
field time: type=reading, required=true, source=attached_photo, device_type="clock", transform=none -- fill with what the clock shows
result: 2:36
